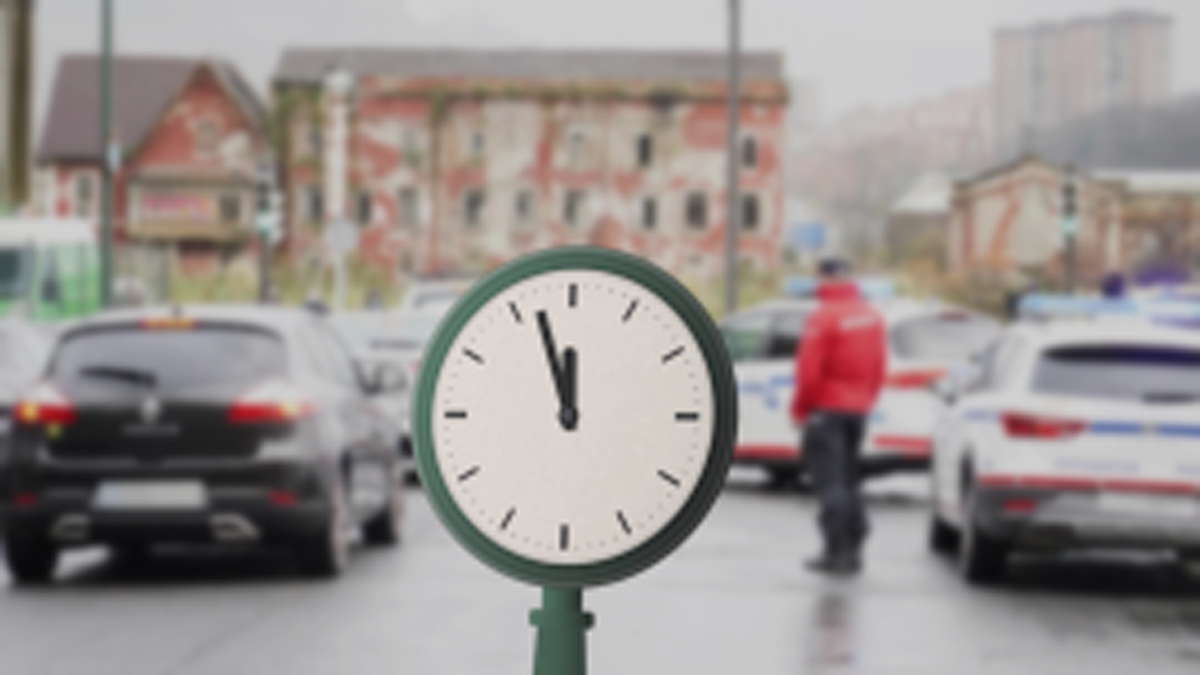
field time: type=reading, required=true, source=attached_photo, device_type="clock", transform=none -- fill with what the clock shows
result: 11:57
